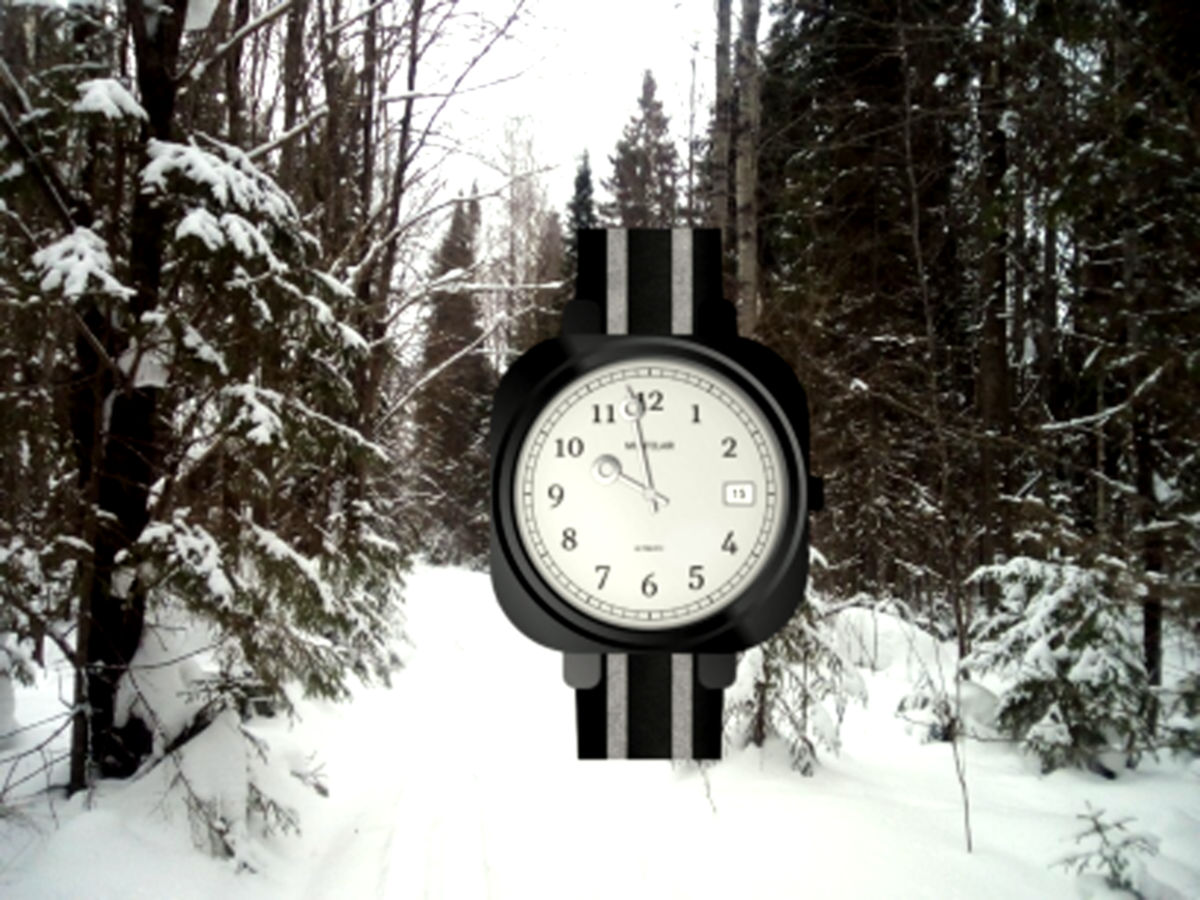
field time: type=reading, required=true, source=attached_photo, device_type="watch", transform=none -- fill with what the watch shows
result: 9:58
